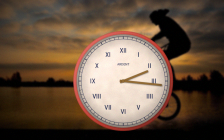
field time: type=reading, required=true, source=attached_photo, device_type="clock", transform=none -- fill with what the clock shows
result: 2:16
